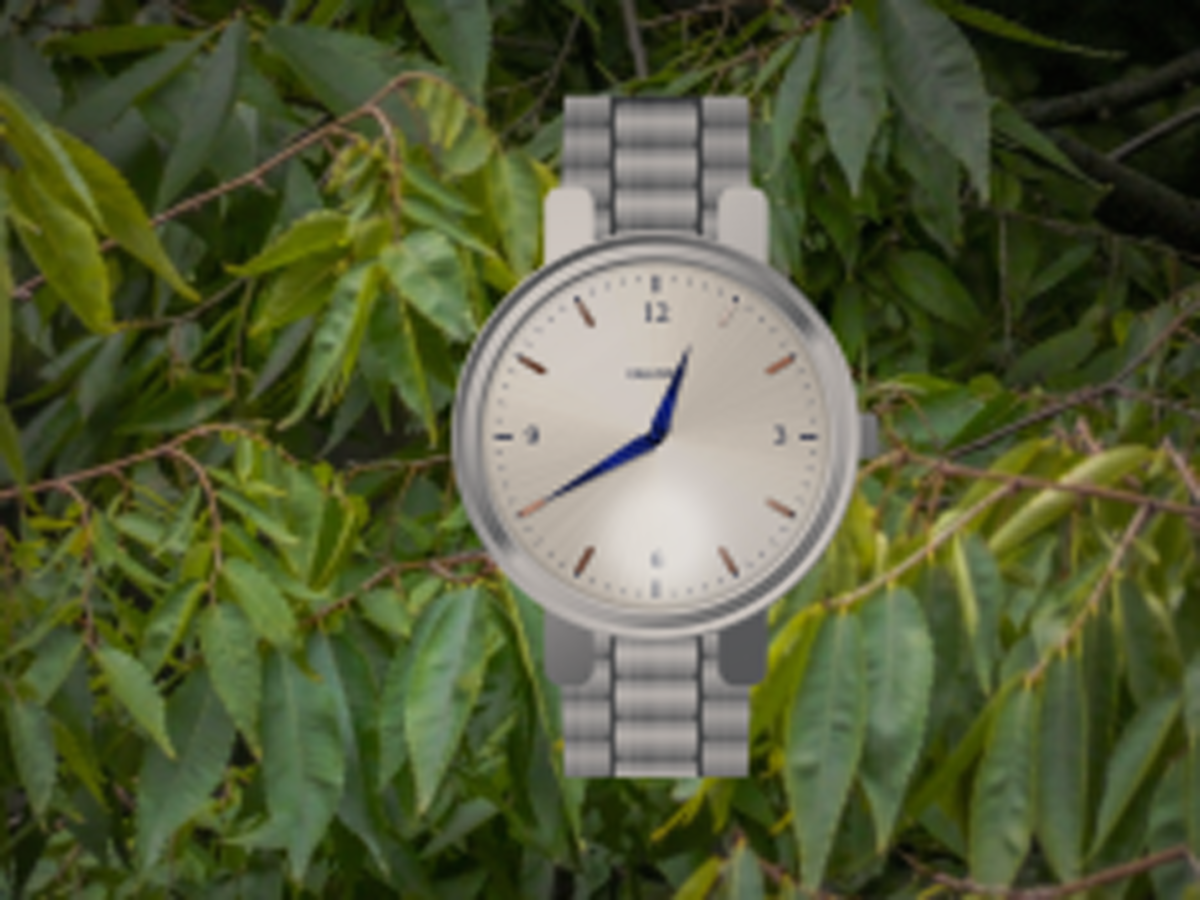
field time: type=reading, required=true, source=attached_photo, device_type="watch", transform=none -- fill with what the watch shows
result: 12:40
